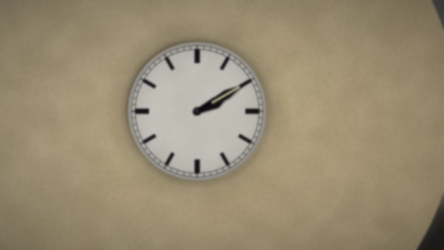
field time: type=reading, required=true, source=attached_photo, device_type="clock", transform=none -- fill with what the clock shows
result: 2:10
